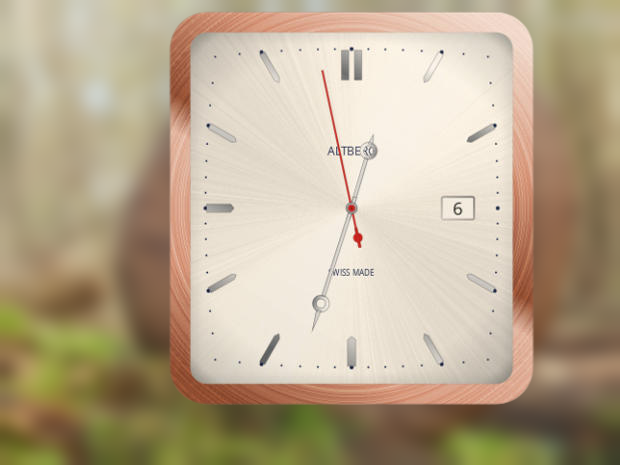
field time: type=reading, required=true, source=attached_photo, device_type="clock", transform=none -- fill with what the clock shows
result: 12:32:58
